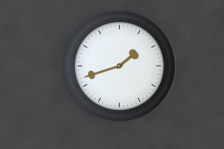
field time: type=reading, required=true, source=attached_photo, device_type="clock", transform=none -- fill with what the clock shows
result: 1:42
